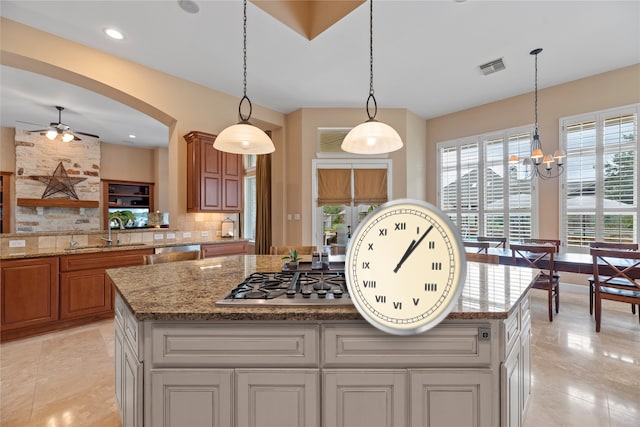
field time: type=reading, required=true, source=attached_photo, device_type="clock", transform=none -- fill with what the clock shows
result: 1:07
